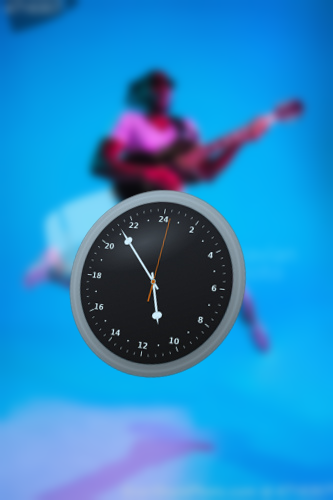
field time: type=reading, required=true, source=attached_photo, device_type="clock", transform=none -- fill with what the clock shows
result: 10:53:01
